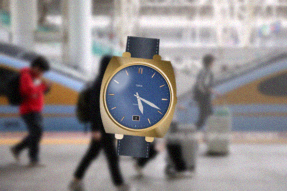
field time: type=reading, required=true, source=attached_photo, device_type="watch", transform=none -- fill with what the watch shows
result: 5:19
